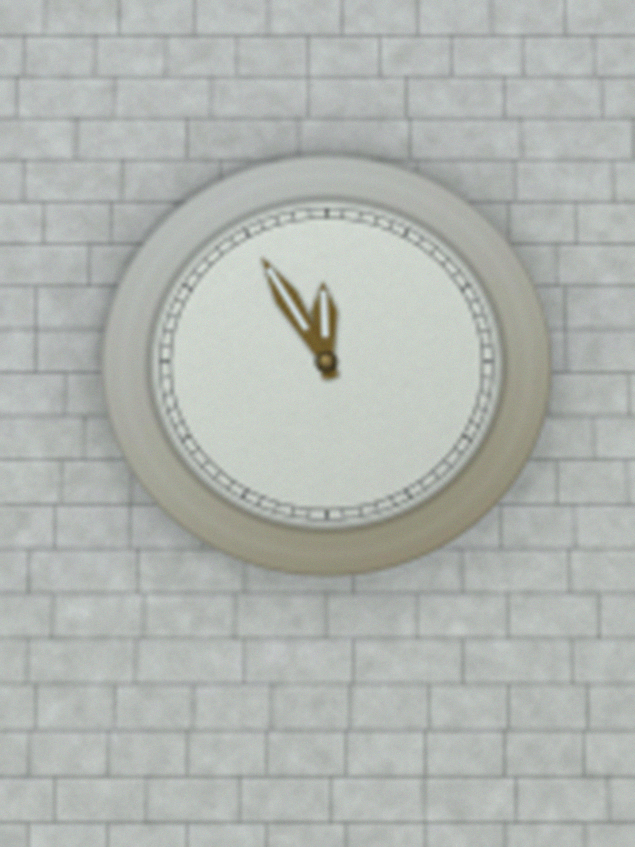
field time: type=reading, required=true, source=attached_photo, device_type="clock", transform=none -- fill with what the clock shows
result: 11:55
